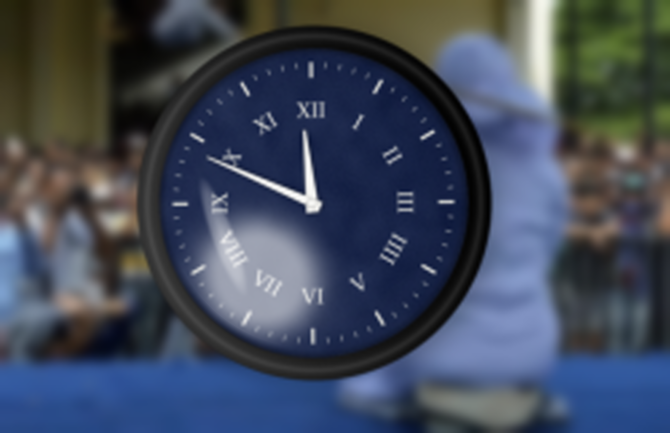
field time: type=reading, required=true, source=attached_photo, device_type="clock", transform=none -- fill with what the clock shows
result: 11:49
